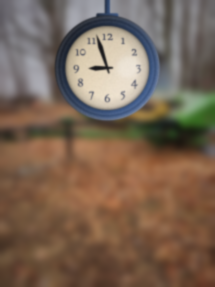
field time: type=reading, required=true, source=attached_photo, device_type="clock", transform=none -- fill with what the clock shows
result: 8:57
